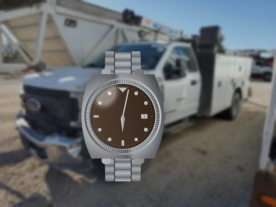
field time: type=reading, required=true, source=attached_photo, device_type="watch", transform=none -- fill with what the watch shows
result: 6:02
